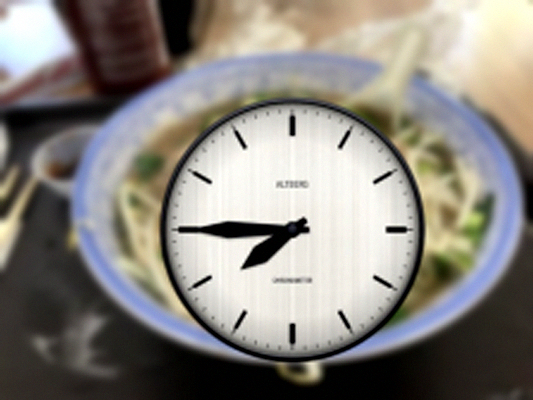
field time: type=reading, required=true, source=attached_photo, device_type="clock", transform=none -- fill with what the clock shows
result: 7:45
